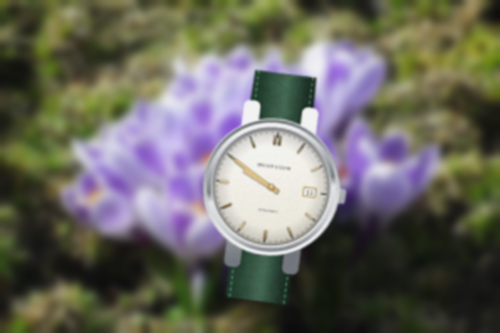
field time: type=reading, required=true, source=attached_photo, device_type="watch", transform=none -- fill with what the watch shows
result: 9:50
